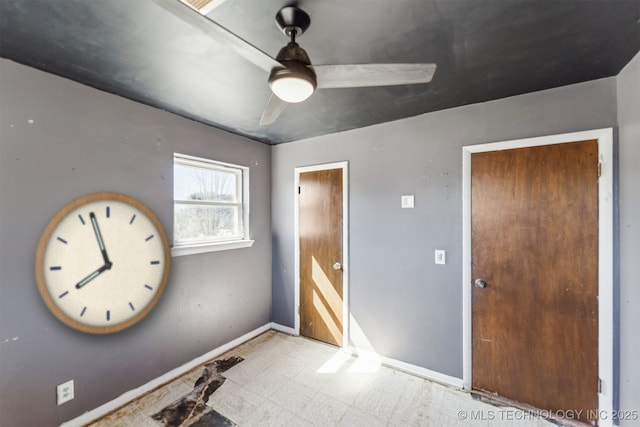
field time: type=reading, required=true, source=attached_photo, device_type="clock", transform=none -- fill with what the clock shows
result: 7:57
